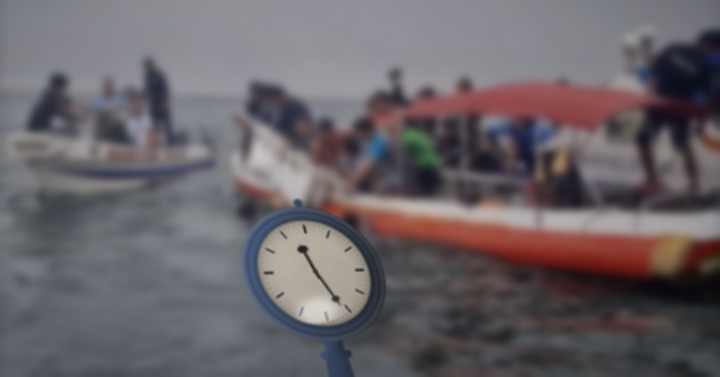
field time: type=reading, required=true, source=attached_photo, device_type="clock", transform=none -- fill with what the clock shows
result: 11:26
